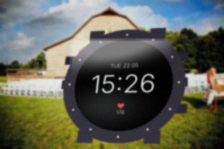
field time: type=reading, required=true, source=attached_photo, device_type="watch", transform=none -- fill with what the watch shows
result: 15:26
